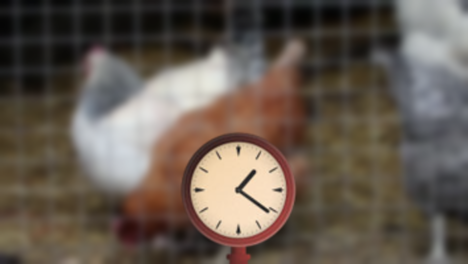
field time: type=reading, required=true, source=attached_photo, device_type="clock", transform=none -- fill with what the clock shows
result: 1:21
